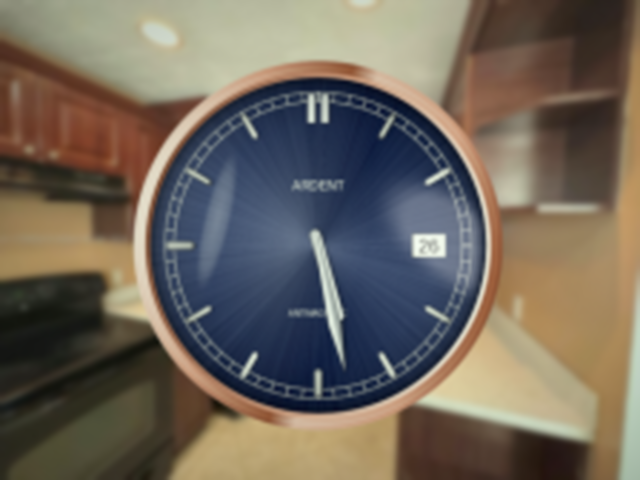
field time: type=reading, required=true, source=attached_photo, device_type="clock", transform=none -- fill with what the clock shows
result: 5:28
